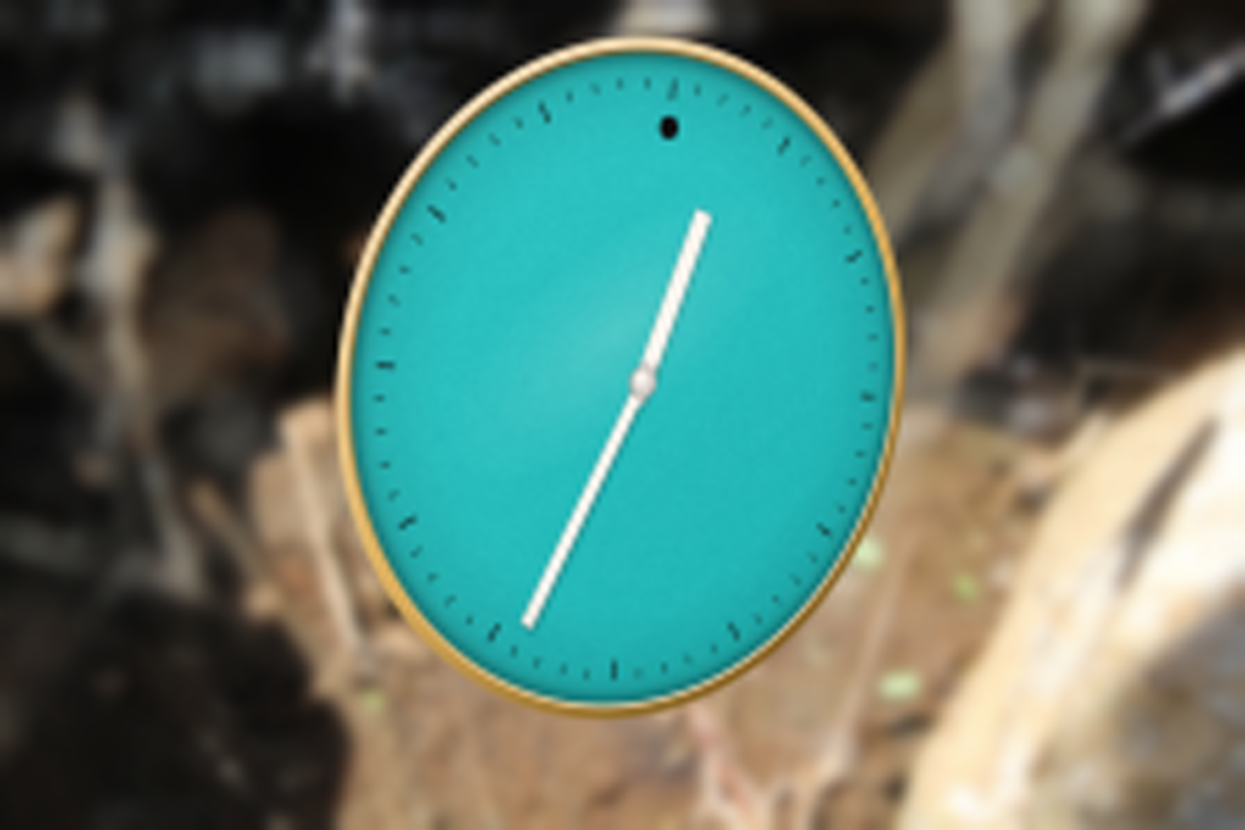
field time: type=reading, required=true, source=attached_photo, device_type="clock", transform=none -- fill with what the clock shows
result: 12:34
